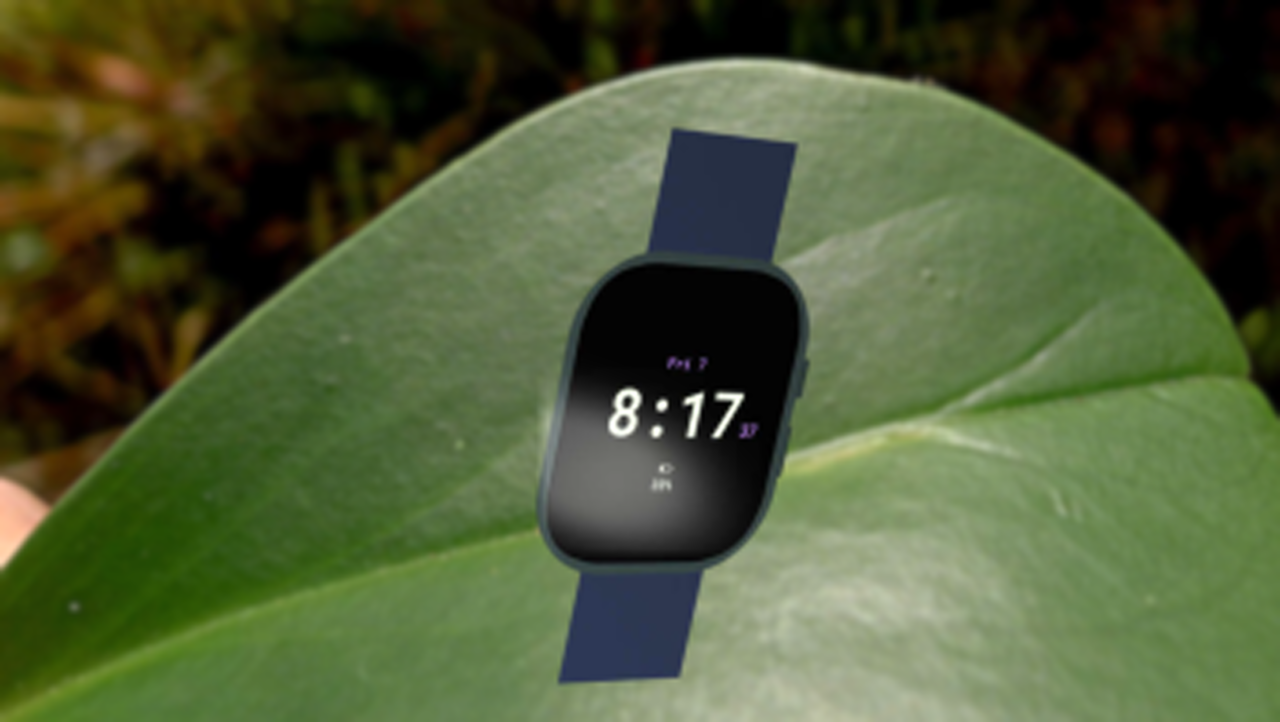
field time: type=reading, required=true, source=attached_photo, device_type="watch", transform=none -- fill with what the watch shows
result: 8:17
